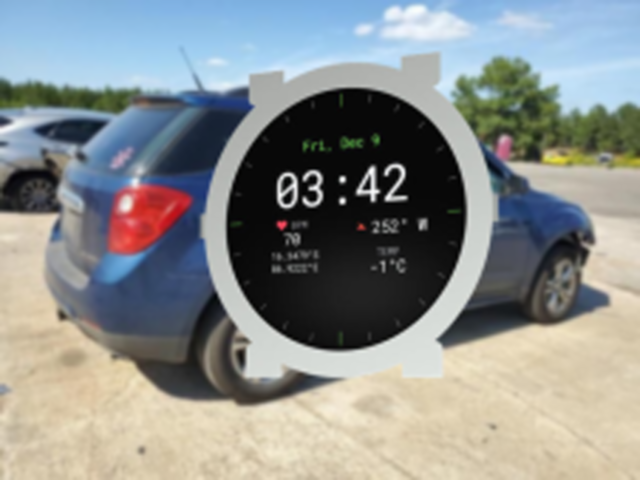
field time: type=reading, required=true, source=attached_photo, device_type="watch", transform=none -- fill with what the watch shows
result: 3:42
